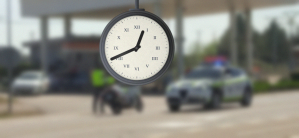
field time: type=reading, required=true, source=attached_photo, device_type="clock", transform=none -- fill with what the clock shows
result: 12:41
